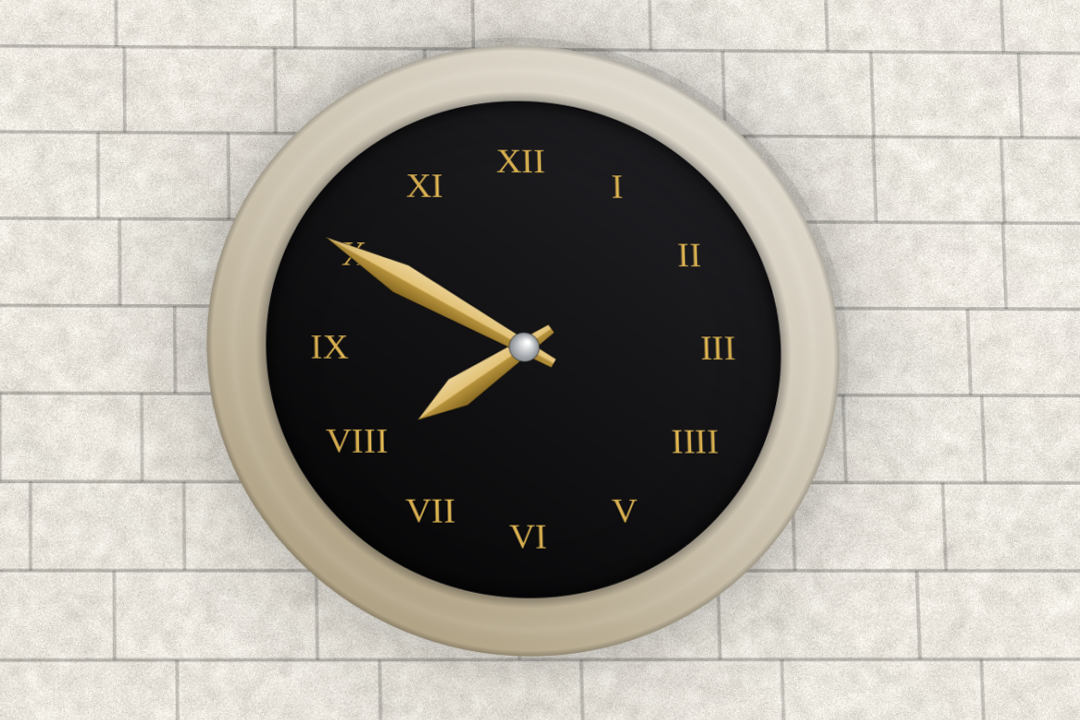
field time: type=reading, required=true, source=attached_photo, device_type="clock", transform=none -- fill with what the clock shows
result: 7:50
